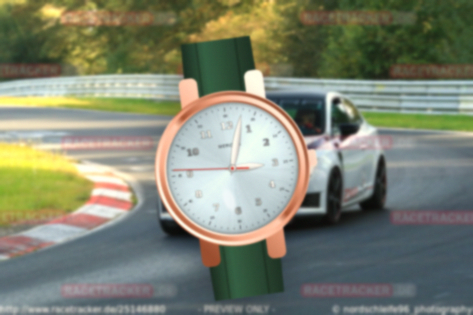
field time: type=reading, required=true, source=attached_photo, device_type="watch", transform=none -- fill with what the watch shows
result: 3:02:46
